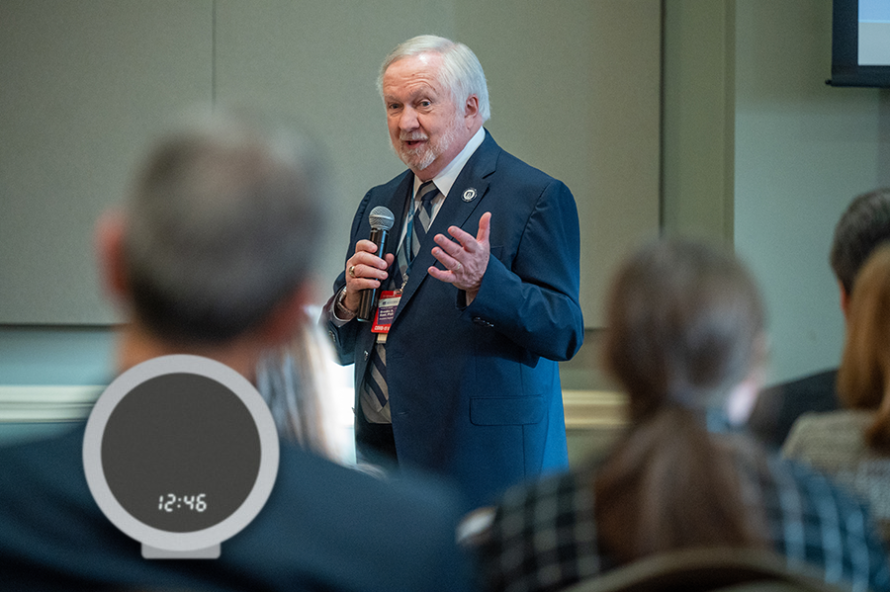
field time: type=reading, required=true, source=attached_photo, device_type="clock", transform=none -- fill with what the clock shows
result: 12:46
